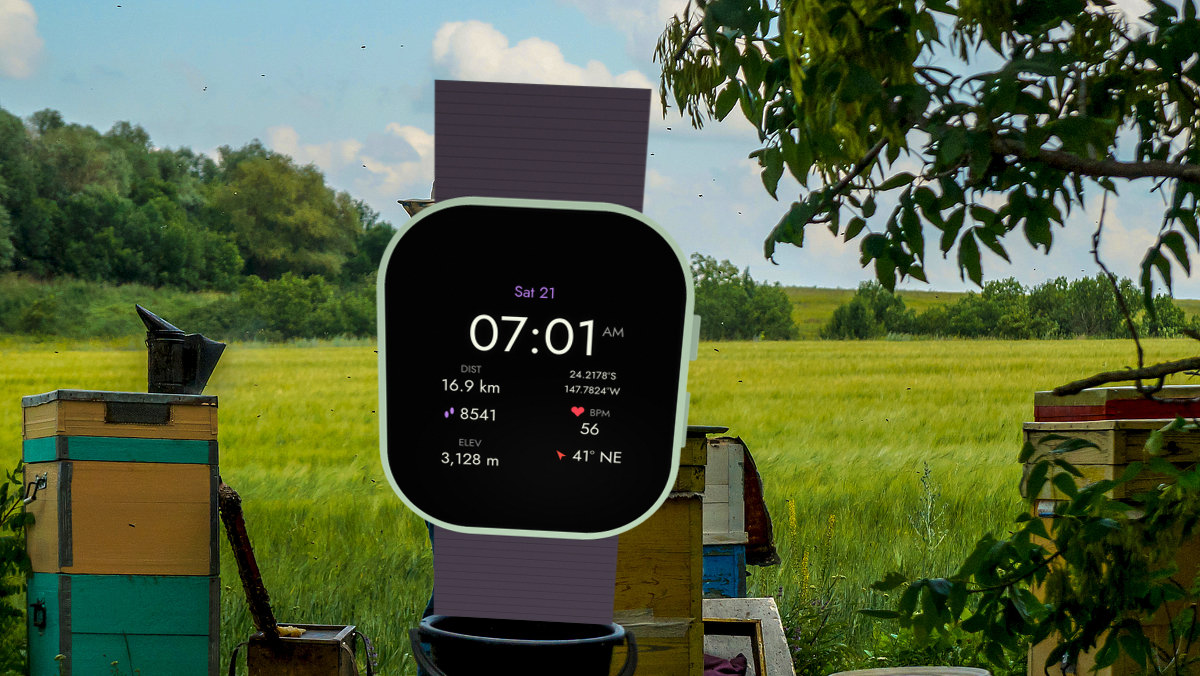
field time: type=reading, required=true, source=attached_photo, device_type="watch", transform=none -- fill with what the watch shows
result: 7:01
